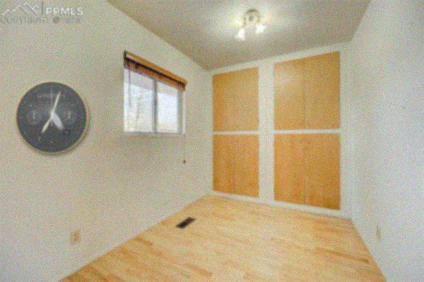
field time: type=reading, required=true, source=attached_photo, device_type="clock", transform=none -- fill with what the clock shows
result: 7:03
